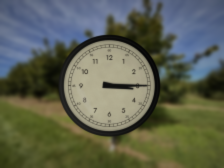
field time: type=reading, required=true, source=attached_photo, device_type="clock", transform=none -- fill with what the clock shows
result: 3:15
